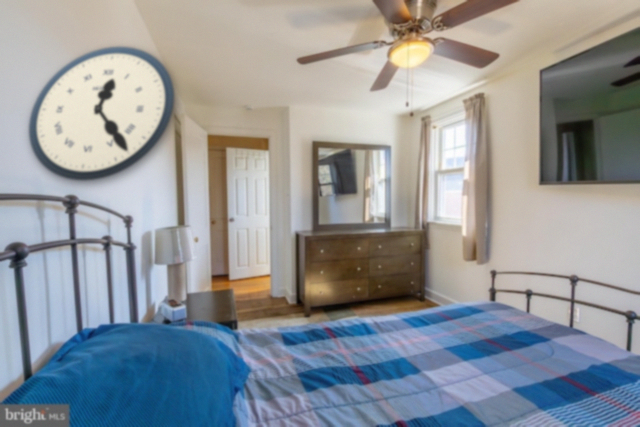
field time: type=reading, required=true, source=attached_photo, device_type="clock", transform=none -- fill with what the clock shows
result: 12:23
